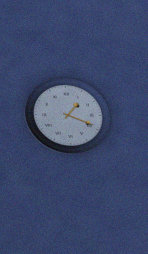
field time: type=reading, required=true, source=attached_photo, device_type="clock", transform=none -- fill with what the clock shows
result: 1:19
